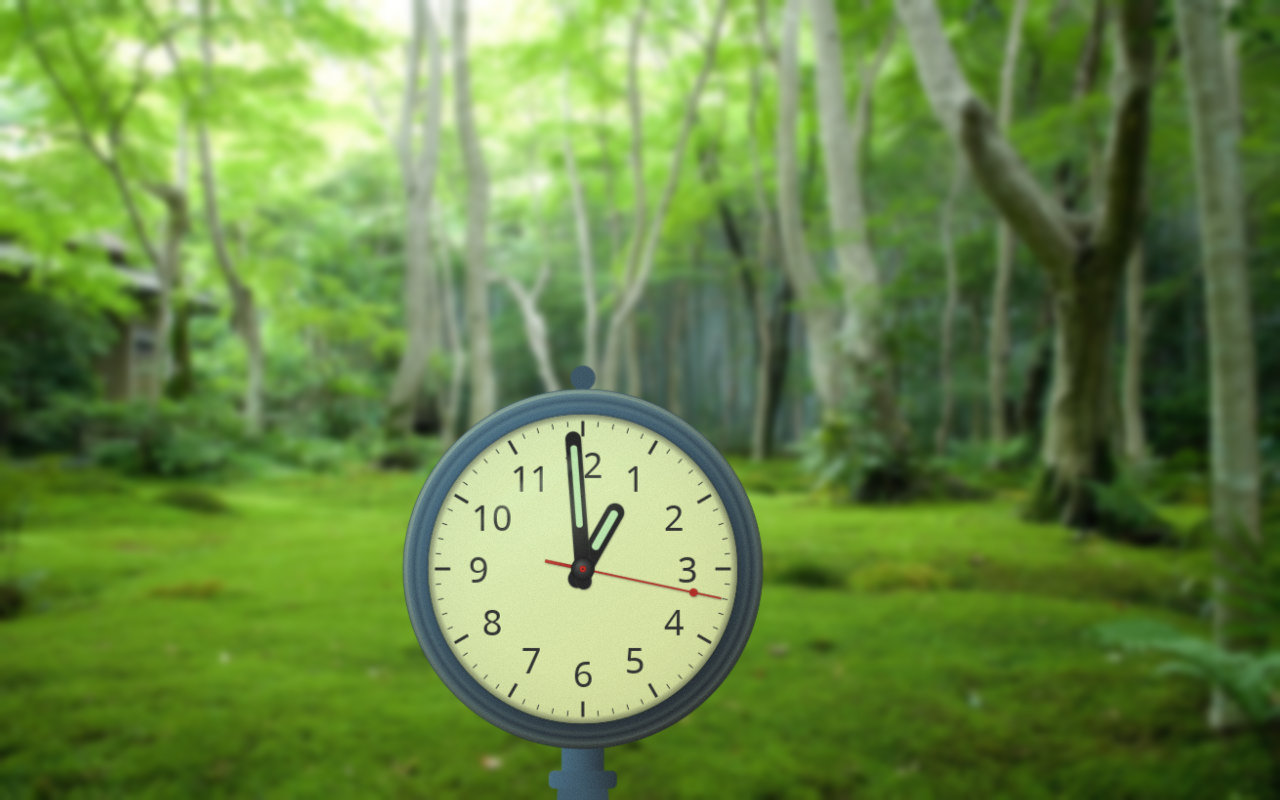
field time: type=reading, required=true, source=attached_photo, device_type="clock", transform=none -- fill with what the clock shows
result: 12:59:17
